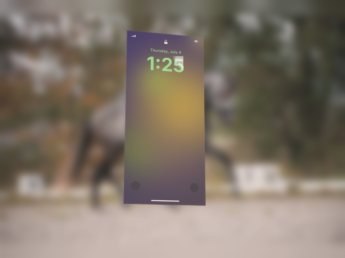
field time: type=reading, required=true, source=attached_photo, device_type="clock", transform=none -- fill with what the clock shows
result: 1:25
